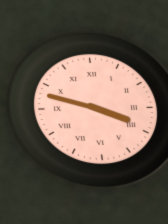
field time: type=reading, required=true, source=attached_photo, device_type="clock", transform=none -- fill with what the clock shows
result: 3:48
